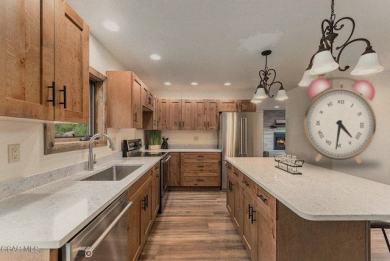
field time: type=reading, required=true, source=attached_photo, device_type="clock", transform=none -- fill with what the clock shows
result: 4:31
